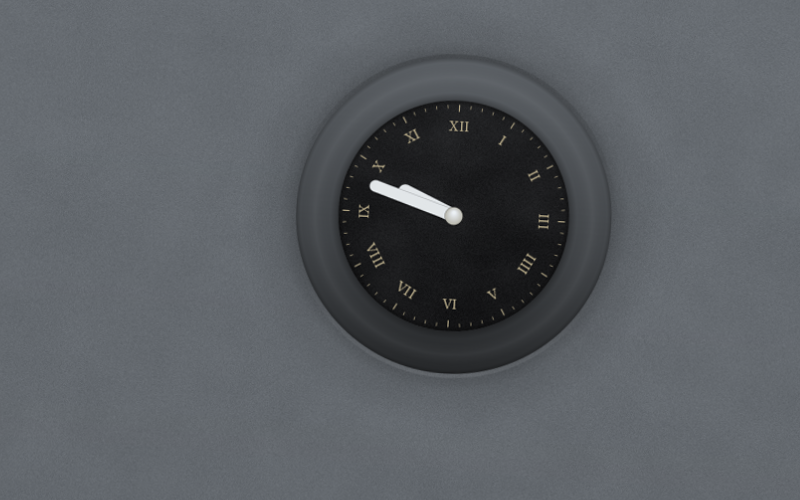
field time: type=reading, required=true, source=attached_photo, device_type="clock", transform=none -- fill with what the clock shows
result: 9:48
